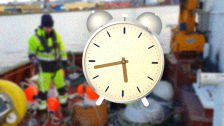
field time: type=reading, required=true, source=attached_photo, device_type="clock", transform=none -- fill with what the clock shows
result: 5:43
